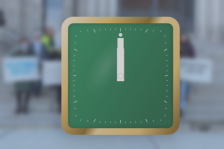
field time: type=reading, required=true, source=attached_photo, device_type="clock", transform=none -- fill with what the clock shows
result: 12:00
